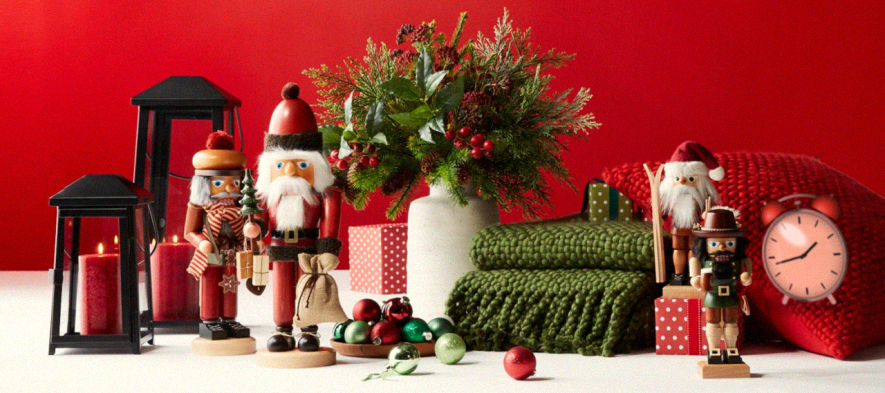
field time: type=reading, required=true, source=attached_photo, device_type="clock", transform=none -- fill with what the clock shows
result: 1:43
